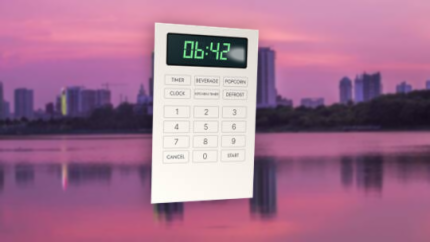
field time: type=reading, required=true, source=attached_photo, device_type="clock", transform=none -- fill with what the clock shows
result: 6:42
